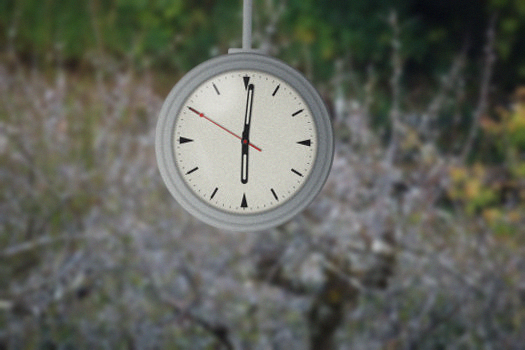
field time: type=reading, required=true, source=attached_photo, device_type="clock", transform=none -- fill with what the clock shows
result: 6:00:50
